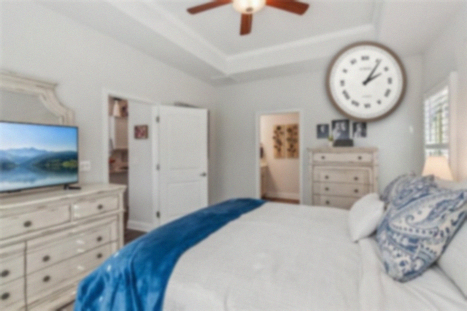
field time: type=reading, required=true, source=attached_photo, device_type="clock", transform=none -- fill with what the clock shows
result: 2:06
